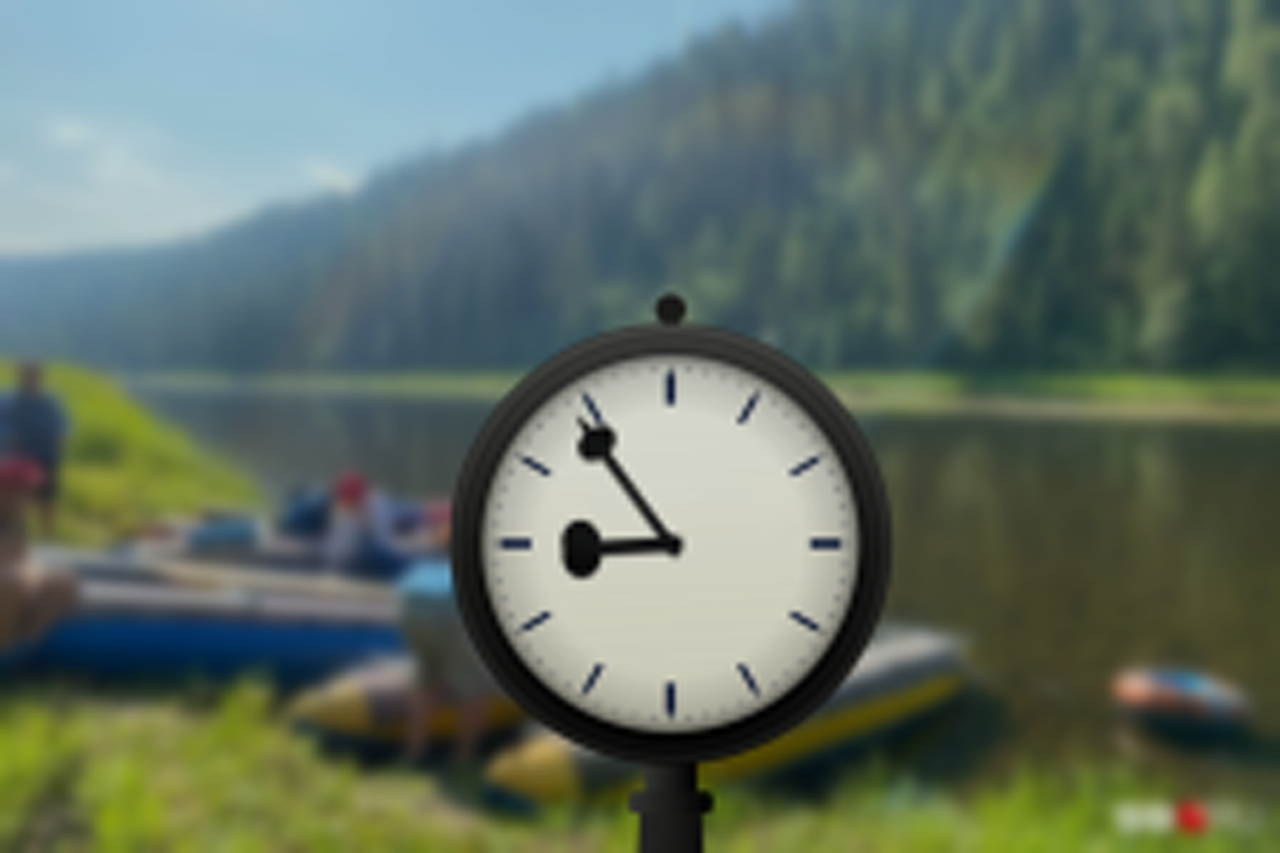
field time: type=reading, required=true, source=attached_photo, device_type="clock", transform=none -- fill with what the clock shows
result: 8:54
